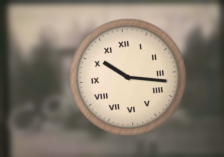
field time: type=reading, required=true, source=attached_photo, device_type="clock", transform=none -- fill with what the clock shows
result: 10:17
